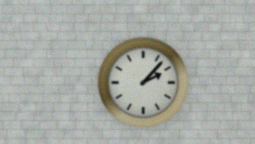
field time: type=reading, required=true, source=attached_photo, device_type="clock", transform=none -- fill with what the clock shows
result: 2:07
